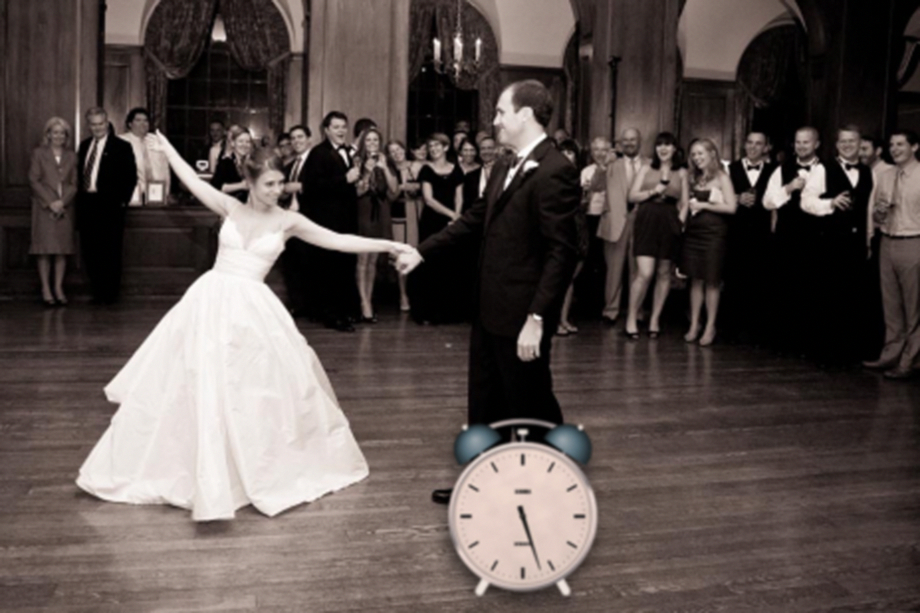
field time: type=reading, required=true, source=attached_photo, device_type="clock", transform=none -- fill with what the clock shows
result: 5:27
